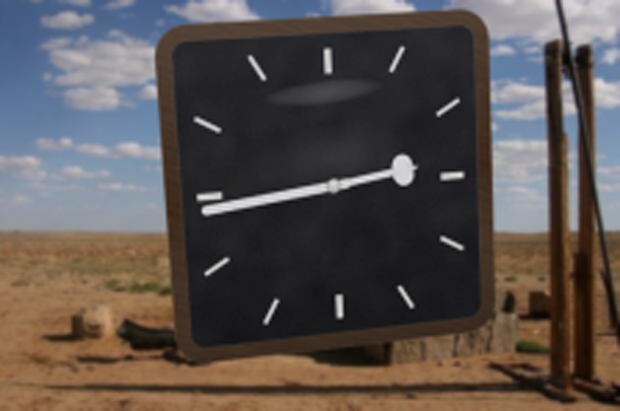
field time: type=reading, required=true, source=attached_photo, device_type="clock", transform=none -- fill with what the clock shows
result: 2:44
